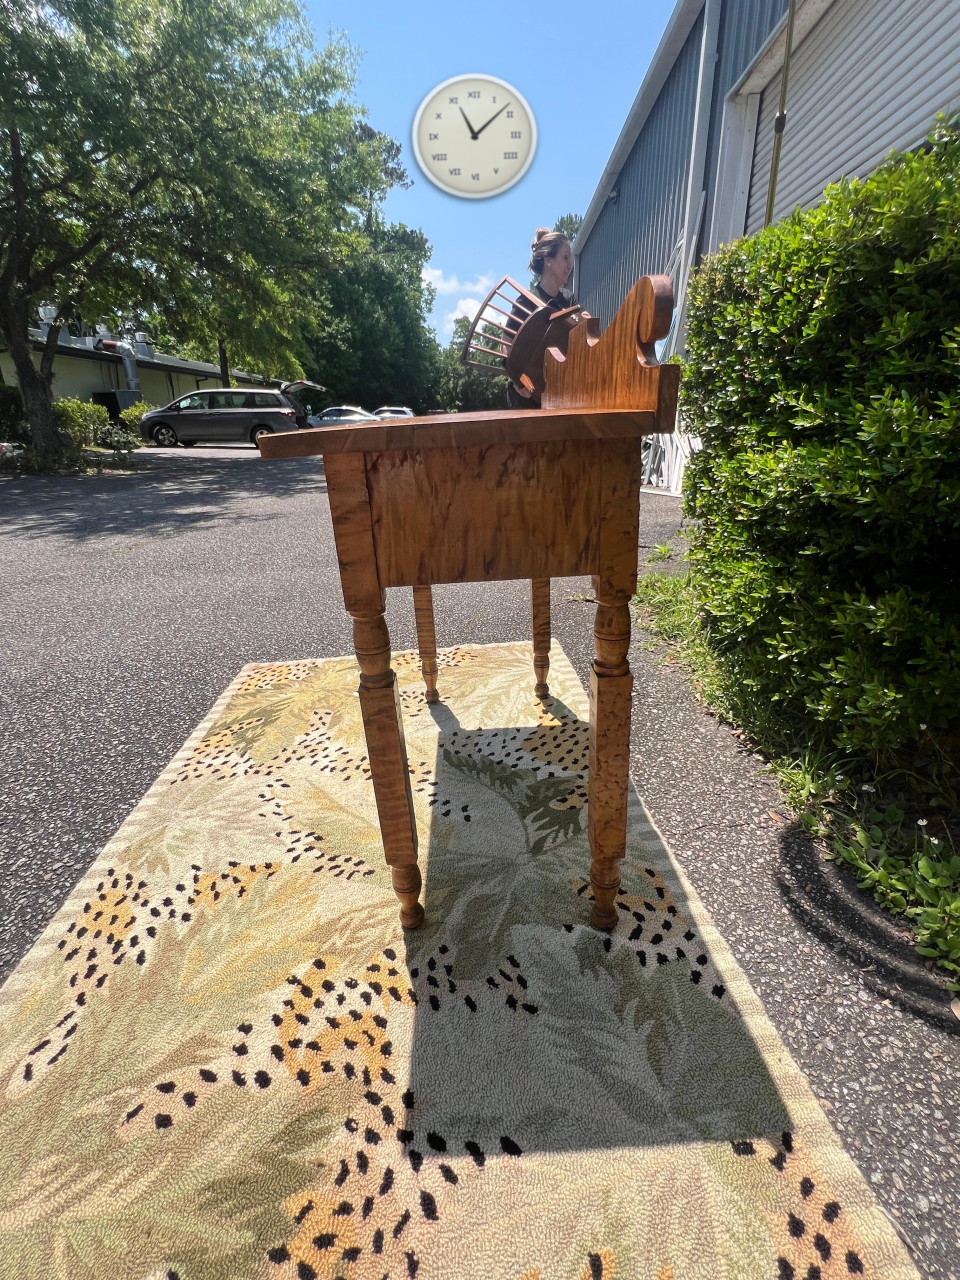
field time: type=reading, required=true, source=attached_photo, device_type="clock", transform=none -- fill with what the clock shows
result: 11:08
